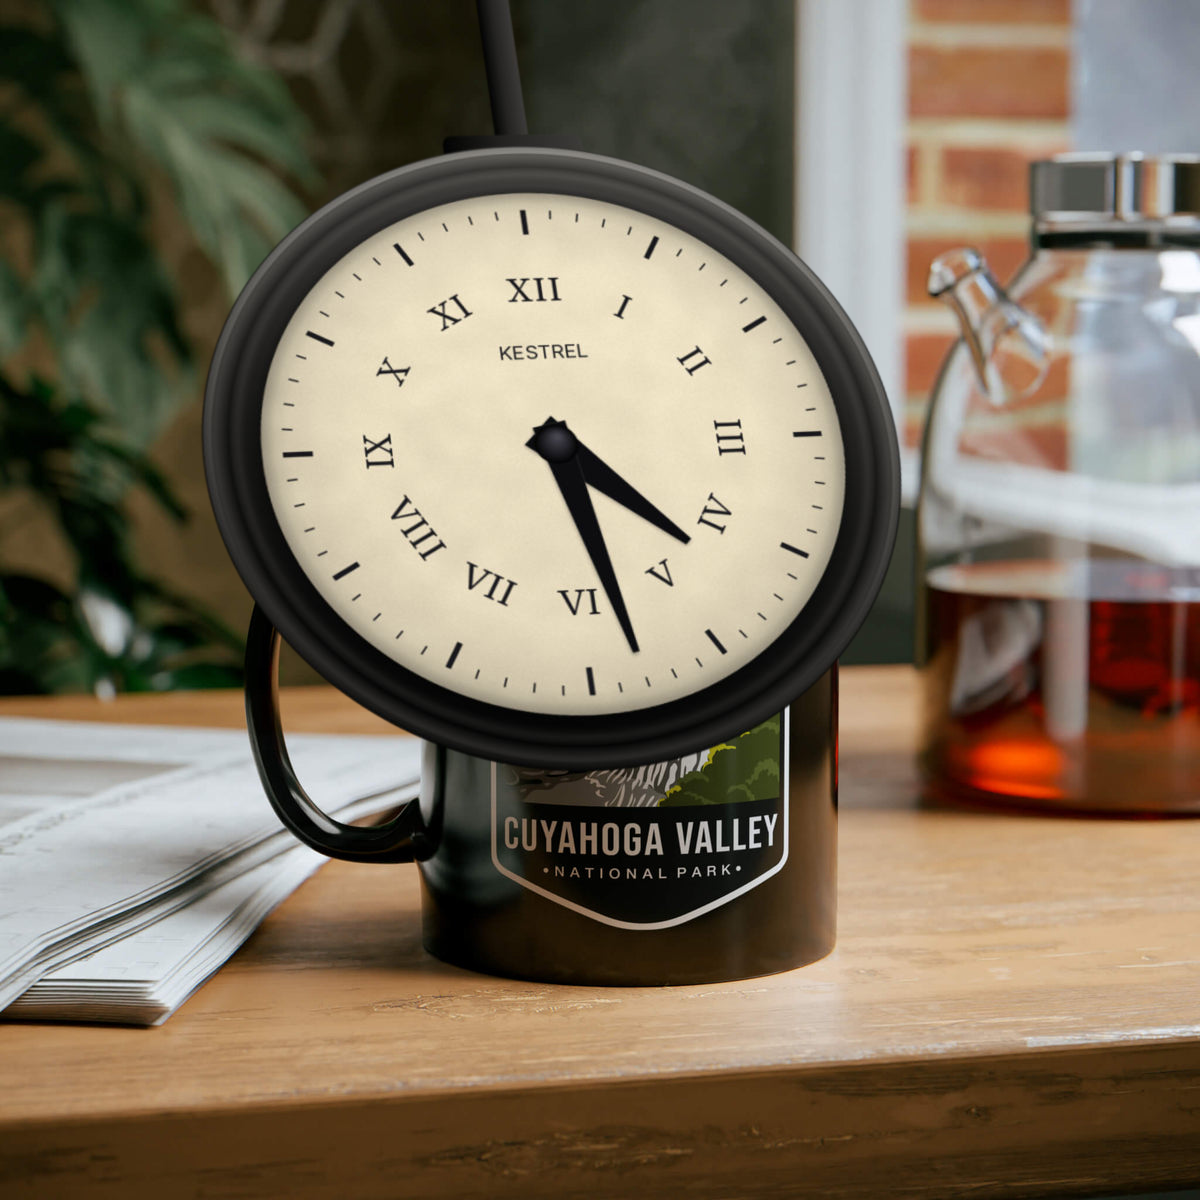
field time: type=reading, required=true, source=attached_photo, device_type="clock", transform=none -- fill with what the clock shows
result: 4:28
